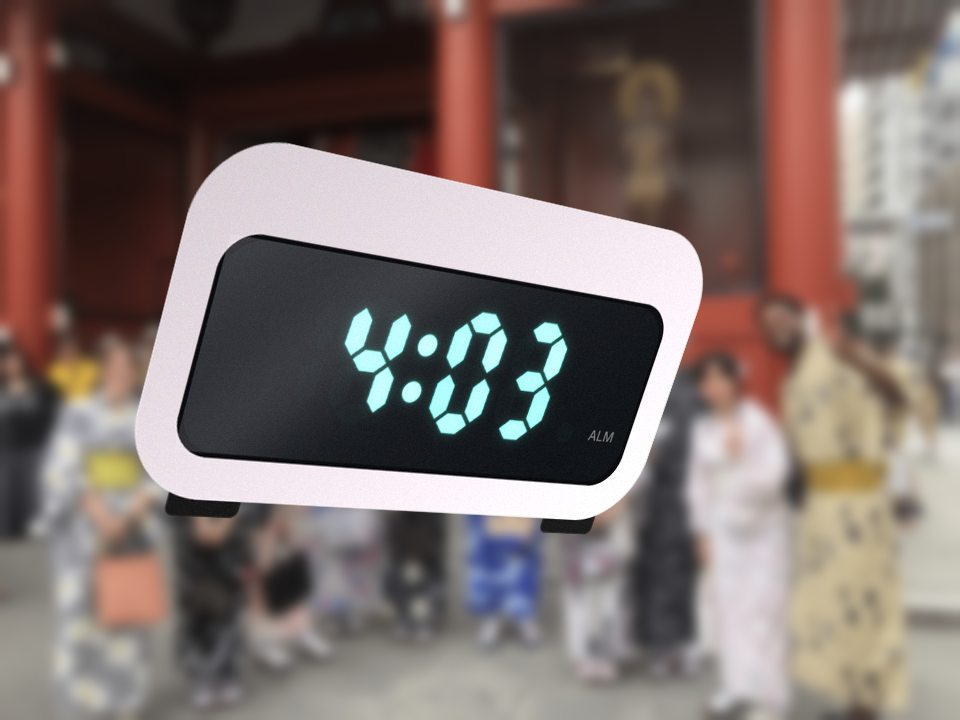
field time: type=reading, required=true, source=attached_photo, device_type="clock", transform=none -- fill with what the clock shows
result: 4:03
